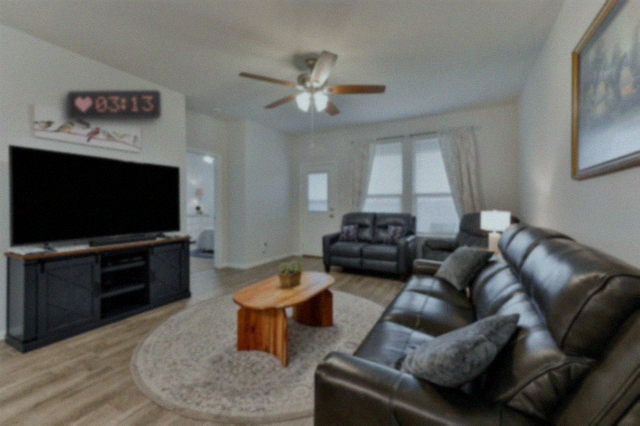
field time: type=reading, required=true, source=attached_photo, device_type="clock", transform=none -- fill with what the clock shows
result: 3:13
